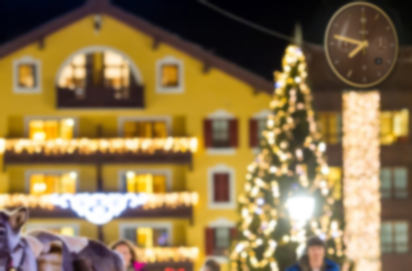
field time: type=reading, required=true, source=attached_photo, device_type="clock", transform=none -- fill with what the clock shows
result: 7:47
